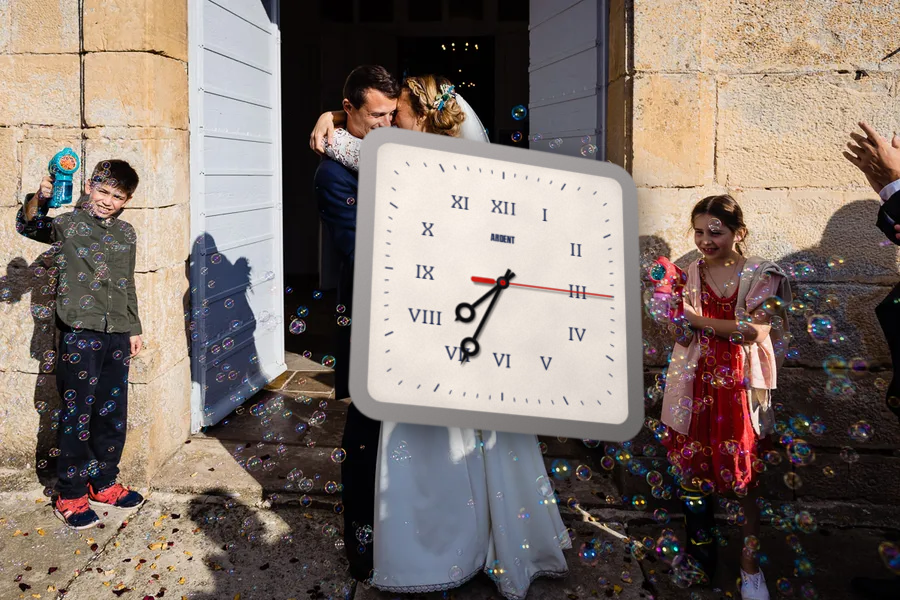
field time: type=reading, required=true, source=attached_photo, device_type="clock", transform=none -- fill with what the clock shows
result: 7:34:15
